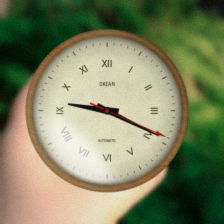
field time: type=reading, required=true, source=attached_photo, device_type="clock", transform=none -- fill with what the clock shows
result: 9:19:19
